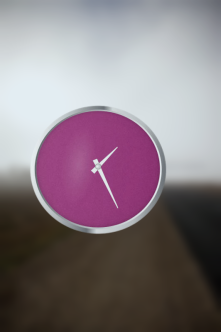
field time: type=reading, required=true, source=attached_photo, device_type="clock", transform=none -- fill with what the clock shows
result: 1:26
